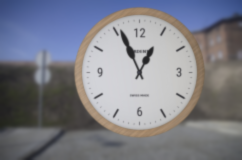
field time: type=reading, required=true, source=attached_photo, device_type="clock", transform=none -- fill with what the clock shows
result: 12:56
